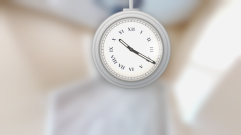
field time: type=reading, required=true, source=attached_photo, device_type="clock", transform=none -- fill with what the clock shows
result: 10:20
